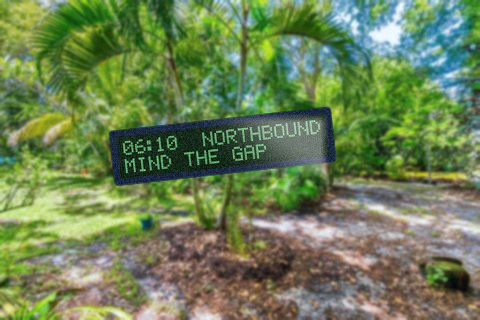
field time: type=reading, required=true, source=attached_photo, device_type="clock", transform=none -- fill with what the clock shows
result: 6:10
